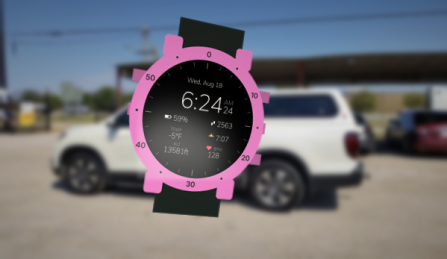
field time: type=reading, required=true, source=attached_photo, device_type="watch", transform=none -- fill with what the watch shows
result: 6:24:24
